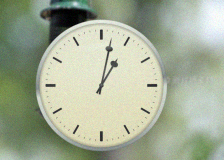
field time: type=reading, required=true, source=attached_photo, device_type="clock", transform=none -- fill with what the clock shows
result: 1:02
